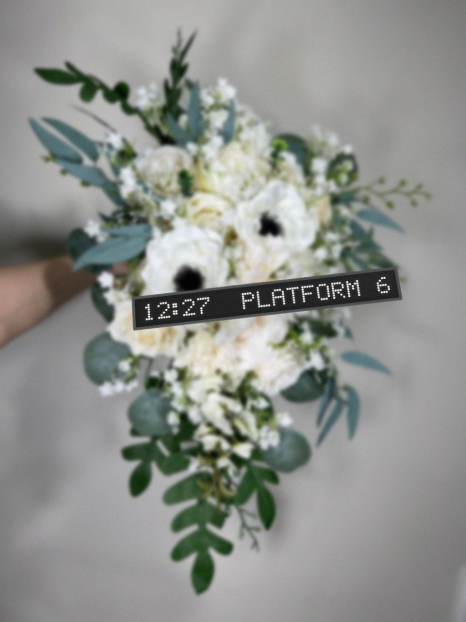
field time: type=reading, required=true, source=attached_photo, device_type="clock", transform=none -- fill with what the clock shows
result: 12:27
